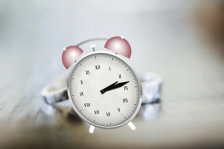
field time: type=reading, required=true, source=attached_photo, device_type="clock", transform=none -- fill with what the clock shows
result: 2:13
